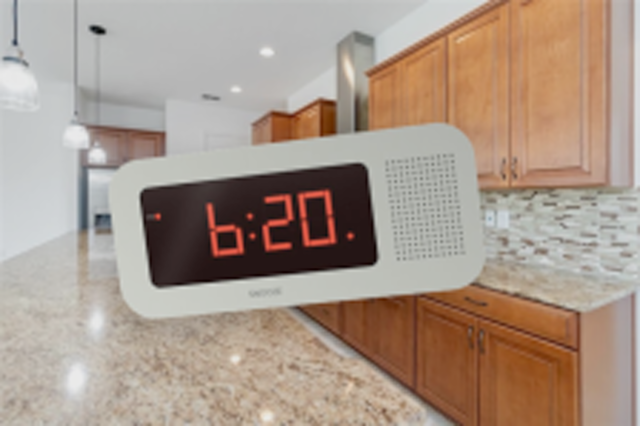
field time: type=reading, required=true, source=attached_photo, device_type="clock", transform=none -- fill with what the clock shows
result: 6:20
